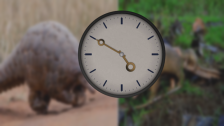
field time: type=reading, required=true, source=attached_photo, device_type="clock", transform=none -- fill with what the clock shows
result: 4:50
